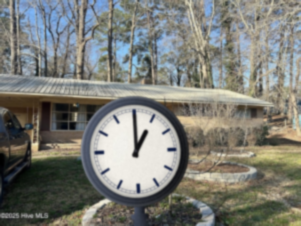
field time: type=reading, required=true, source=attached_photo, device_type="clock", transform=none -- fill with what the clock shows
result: 1:00
